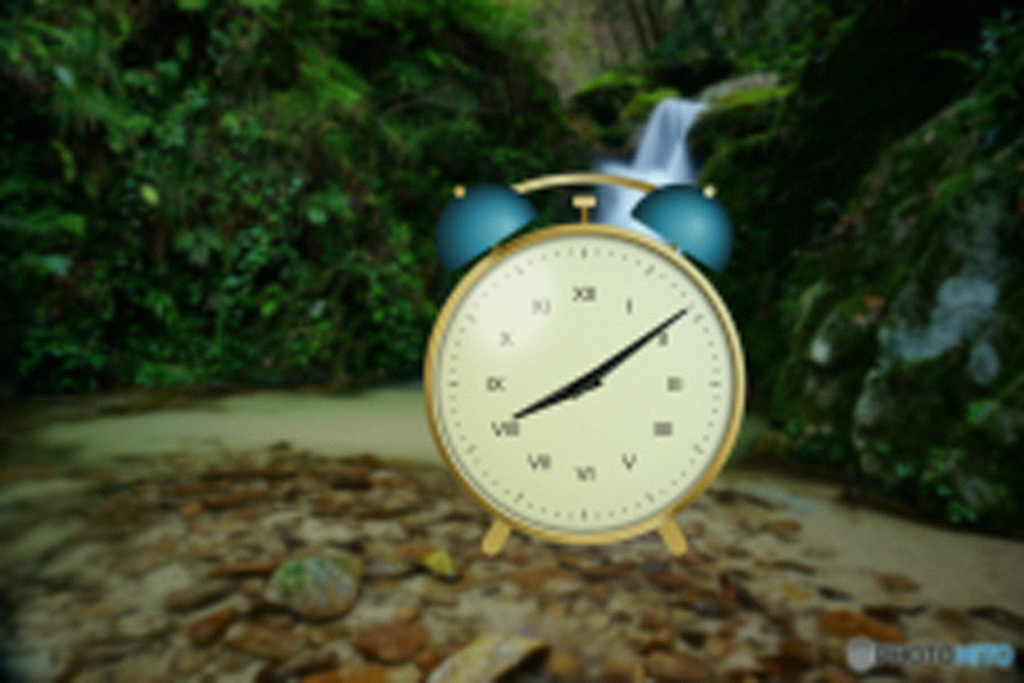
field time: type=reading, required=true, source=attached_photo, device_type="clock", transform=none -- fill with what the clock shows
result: 8:09
